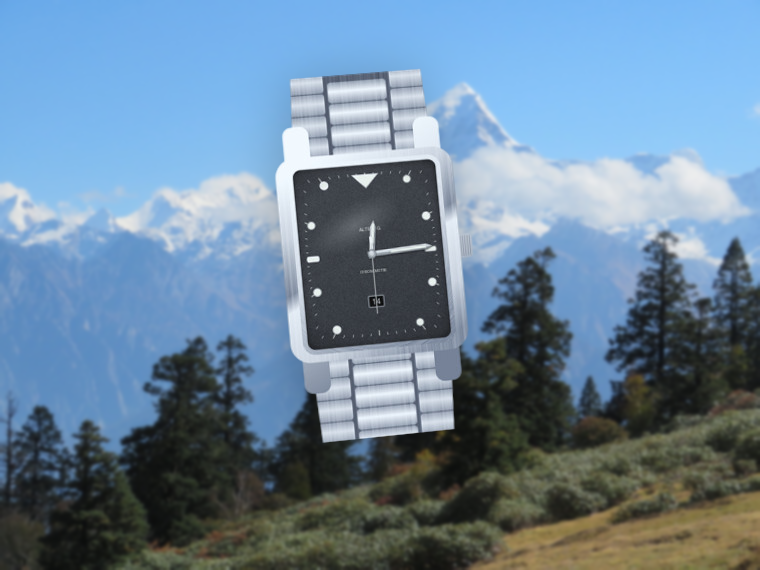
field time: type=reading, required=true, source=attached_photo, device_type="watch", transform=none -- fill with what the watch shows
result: 12:14:30
